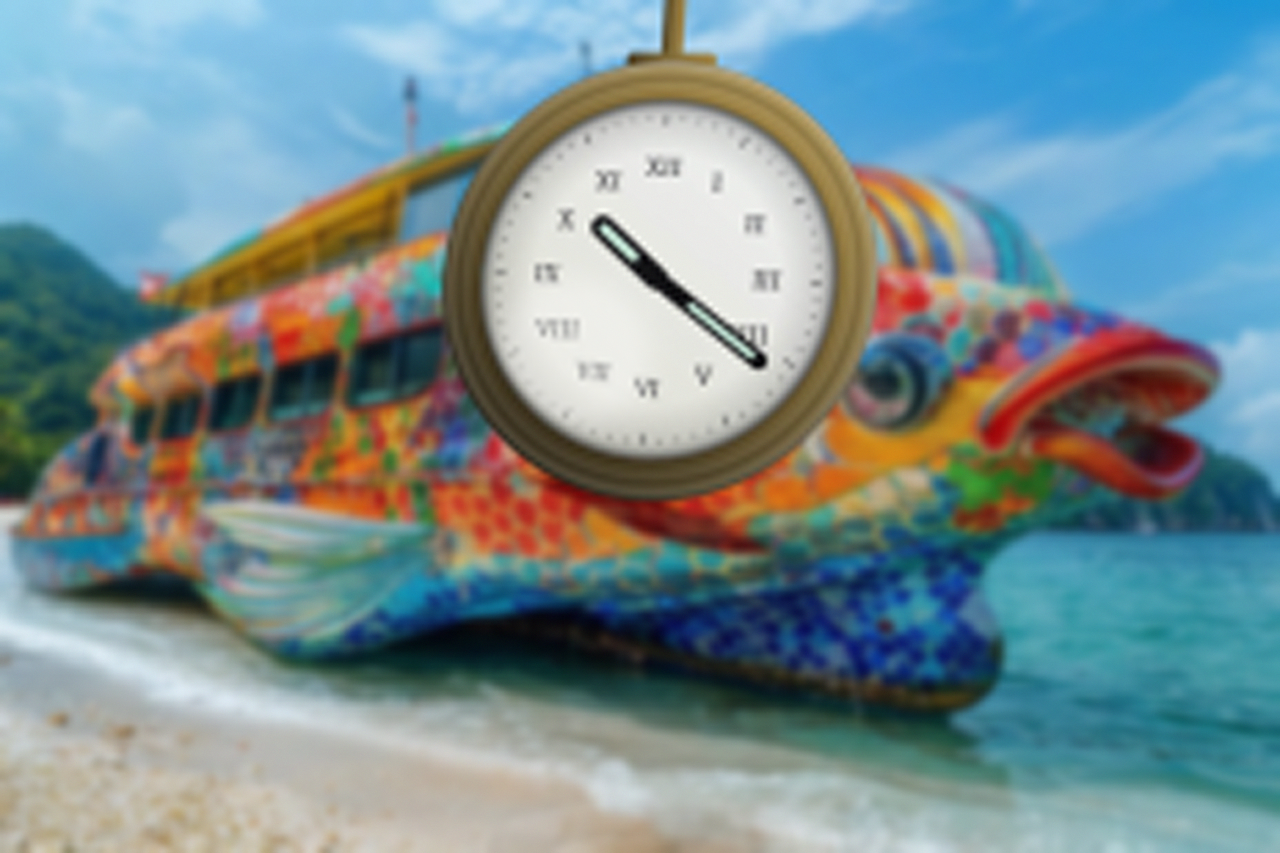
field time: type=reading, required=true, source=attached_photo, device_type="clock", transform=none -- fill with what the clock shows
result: 10:21
